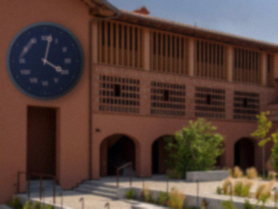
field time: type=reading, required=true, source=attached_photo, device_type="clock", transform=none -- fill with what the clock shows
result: 4:02
